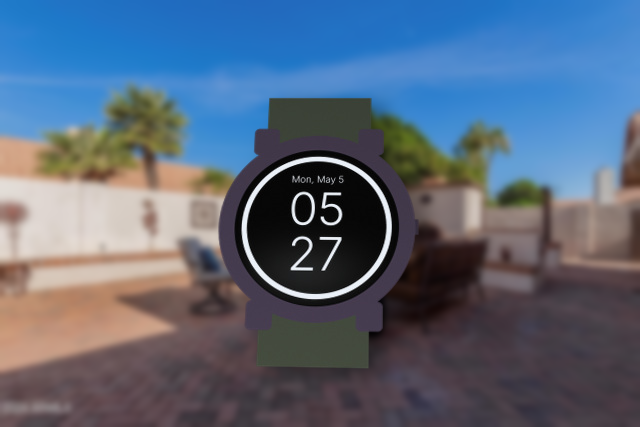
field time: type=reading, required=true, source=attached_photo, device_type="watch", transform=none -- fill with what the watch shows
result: 5:27
